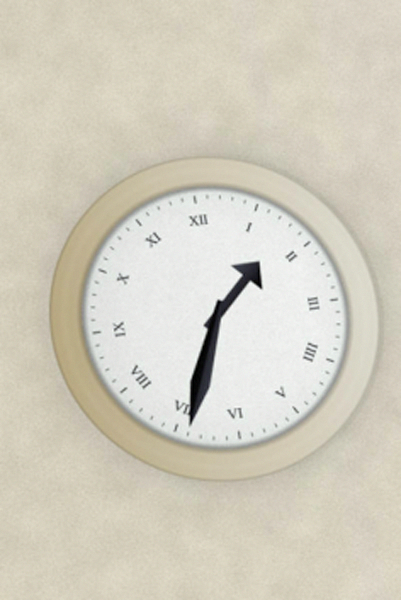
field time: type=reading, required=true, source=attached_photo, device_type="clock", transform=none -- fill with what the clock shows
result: 1:34
